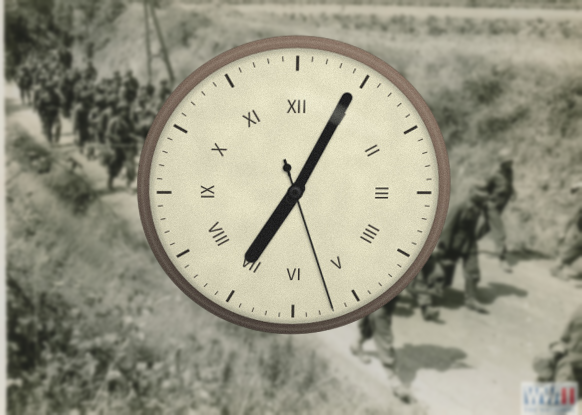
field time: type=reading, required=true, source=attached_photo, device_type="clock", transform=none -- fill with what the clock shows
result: 7:04:27
